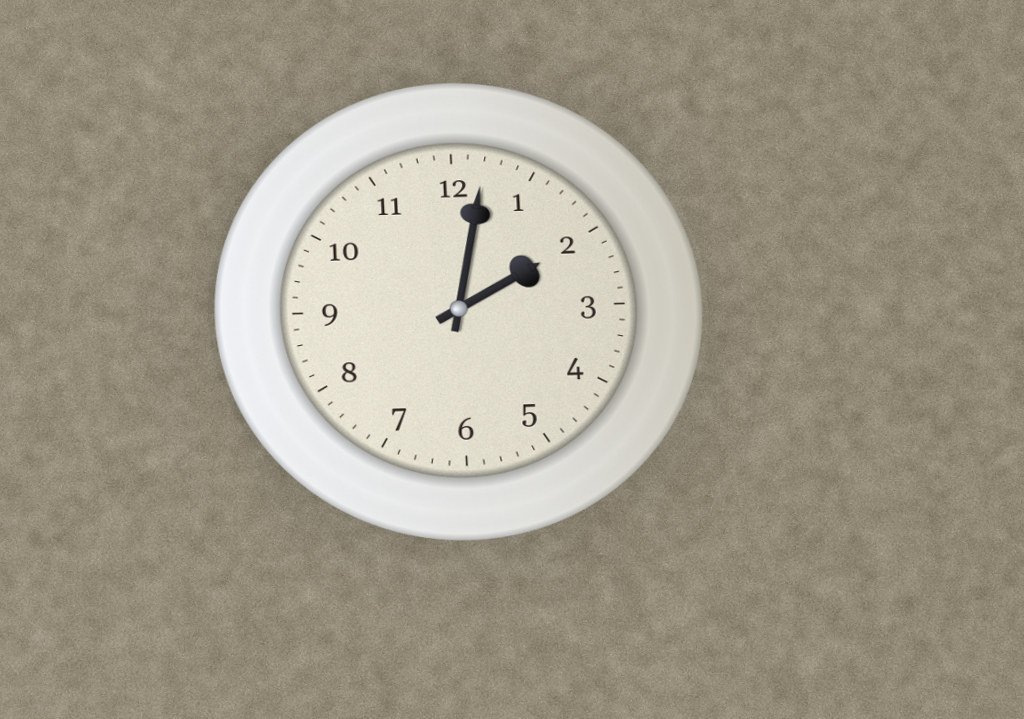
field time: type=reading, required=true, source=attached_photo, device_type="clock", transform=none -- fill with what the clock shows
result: 2:02
